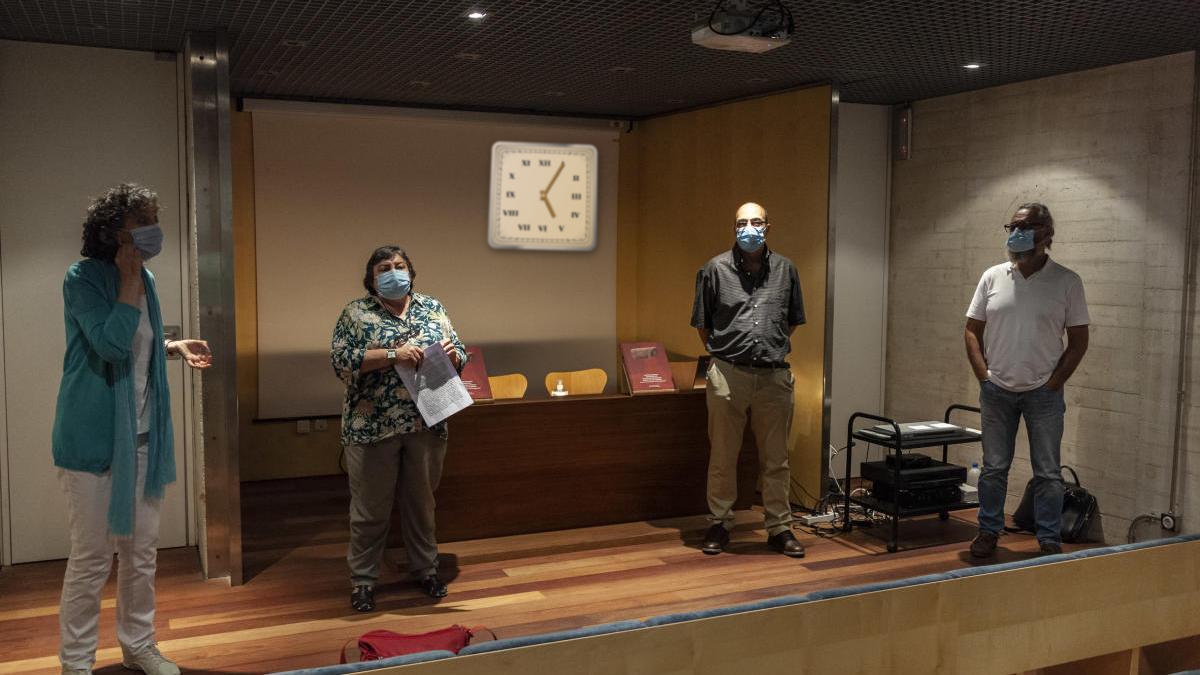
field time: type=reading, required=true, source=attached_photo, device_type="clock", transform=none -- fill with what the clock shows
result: 5:05
